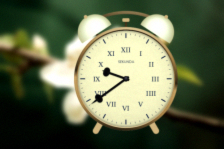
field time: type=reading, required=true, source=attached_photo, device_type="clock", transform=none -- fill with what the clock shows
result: 9:39
